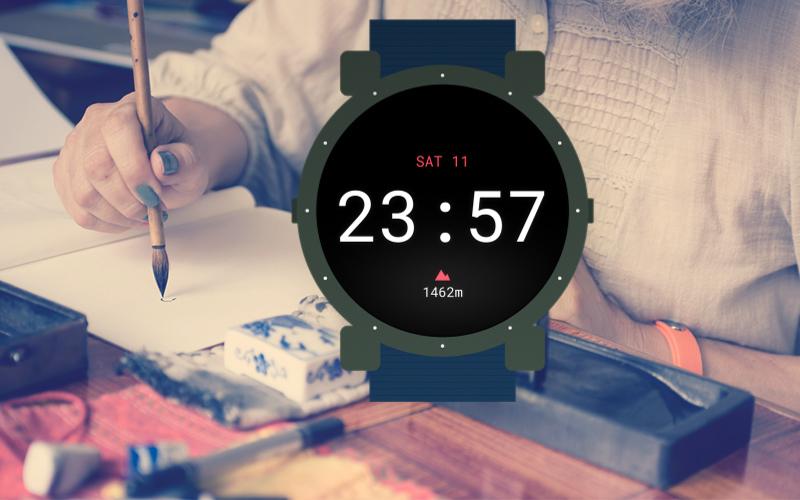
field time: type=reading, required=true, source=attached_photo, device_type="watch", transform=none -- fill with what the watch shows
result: 23:57
